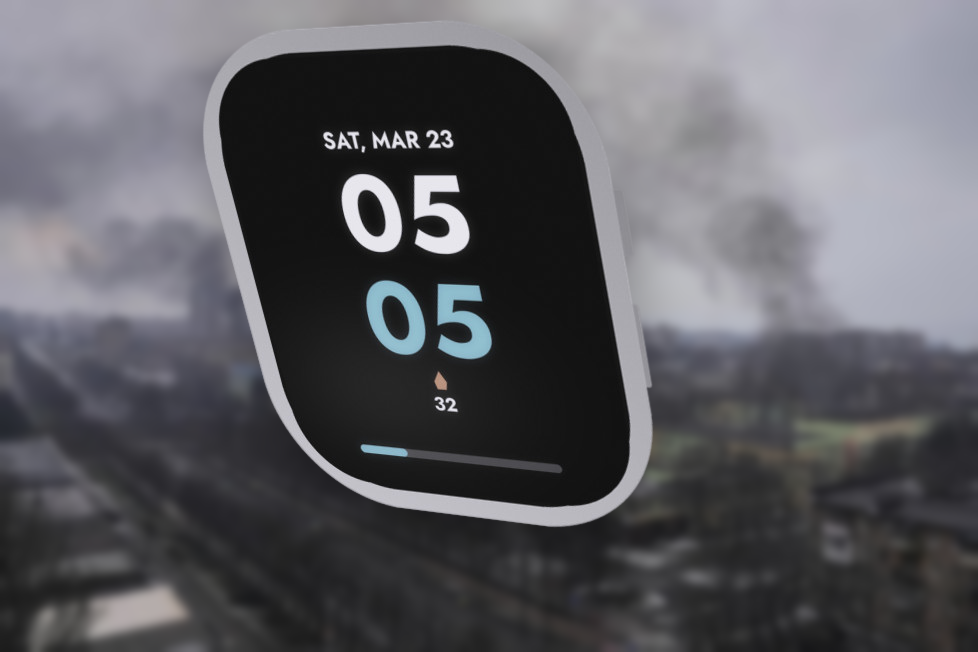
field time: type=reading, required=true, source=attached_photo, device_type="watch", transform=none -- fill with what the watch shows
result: 5:05
